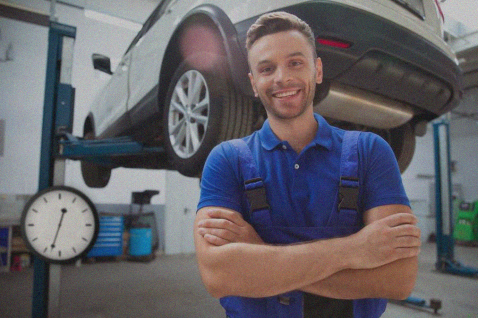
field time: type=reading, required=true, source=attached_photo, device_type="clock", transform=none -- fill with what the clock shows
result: 12:33
